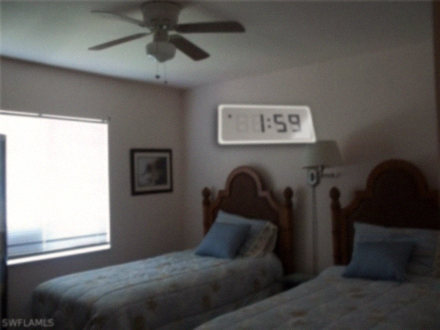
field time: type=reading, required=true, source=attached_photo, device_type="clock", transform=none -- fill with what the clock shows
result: 1:59
